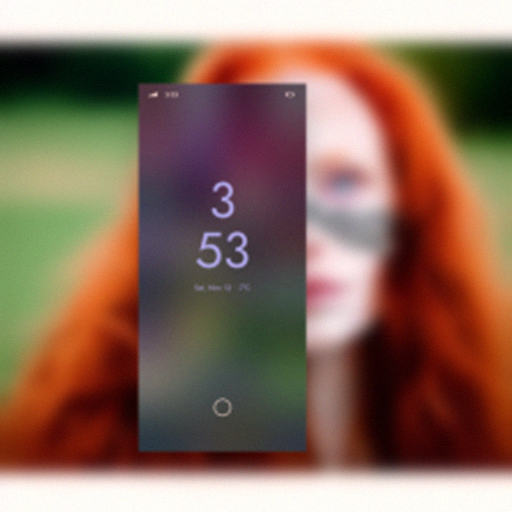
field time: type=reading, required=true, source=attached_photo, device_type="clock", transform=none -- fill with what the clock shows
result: 3:53
